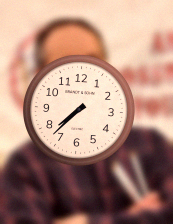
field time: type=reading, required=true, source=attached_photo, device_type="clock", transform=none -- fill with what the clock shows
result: 7:37
